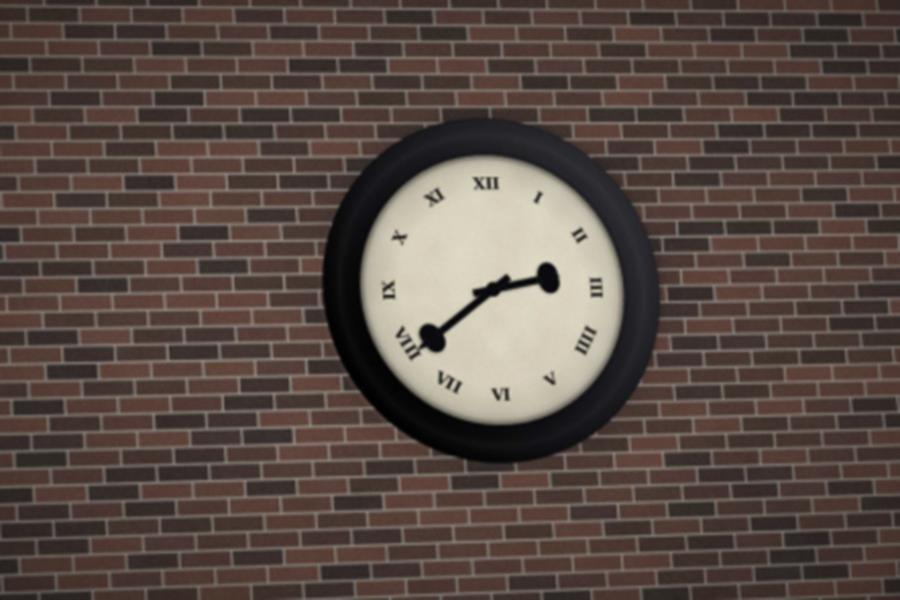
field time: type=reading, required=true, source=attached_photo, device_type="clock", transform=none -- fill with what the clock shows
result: 2:39
